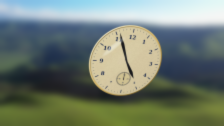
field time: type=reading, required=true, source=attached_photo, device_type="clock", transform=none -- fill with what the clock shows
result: 4:56
